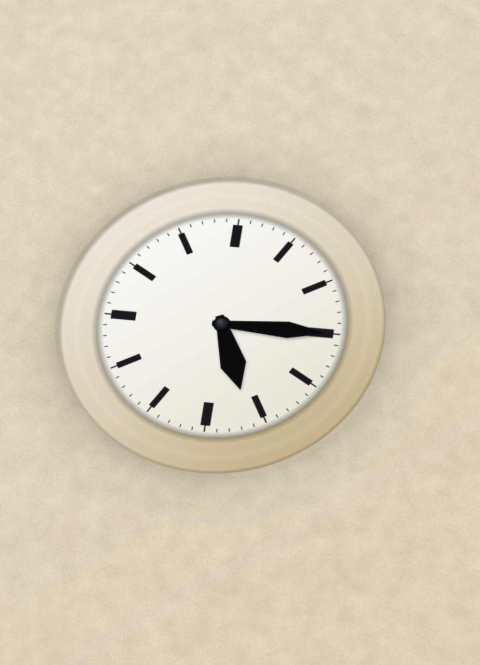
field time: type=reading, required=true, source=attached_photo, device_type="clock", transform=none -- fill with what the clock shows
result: 5:15
